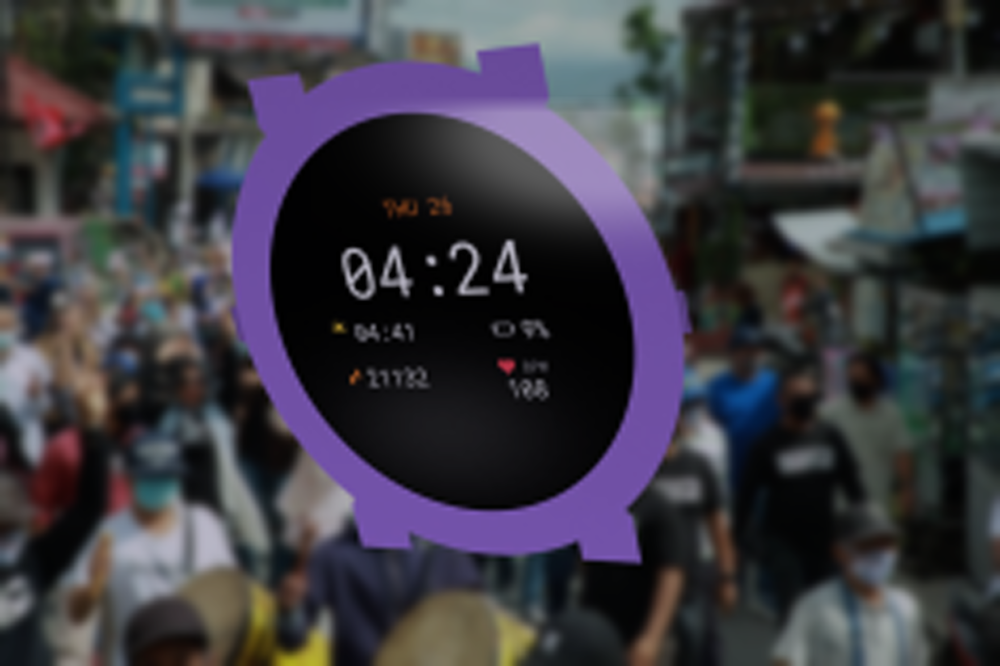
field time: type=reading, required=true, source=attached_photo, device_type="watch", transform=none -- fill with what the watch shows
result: 4:24
